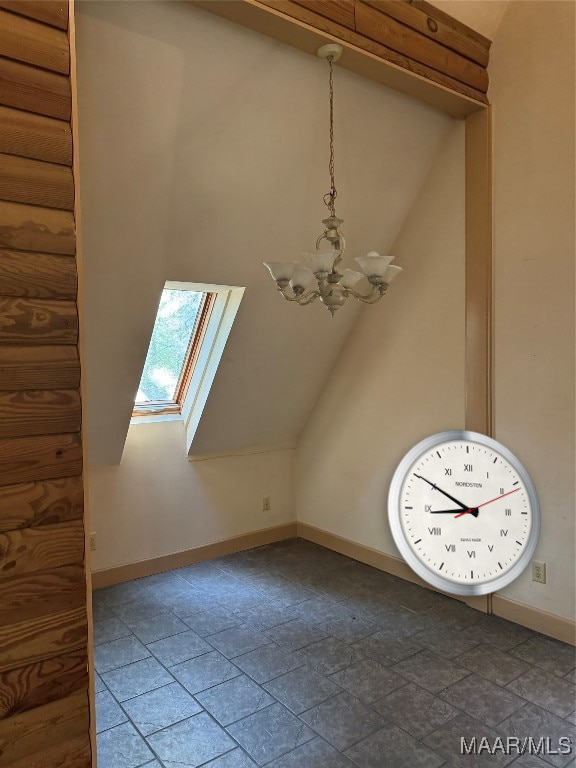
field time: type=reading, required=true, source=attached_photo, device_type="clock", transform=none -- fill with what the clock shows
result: 8:50:11
